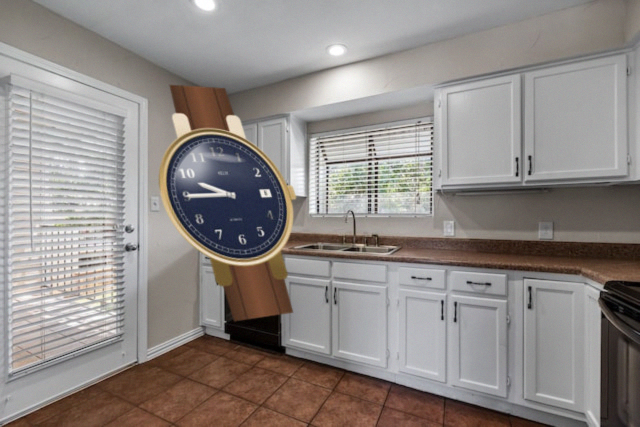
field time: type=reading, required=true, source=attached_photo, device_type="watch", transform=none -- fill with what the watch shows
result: 9:45
